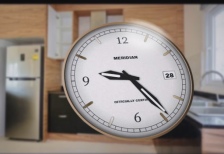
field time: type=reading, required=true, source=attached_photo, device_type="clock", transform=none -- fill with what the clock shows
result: 9:24
